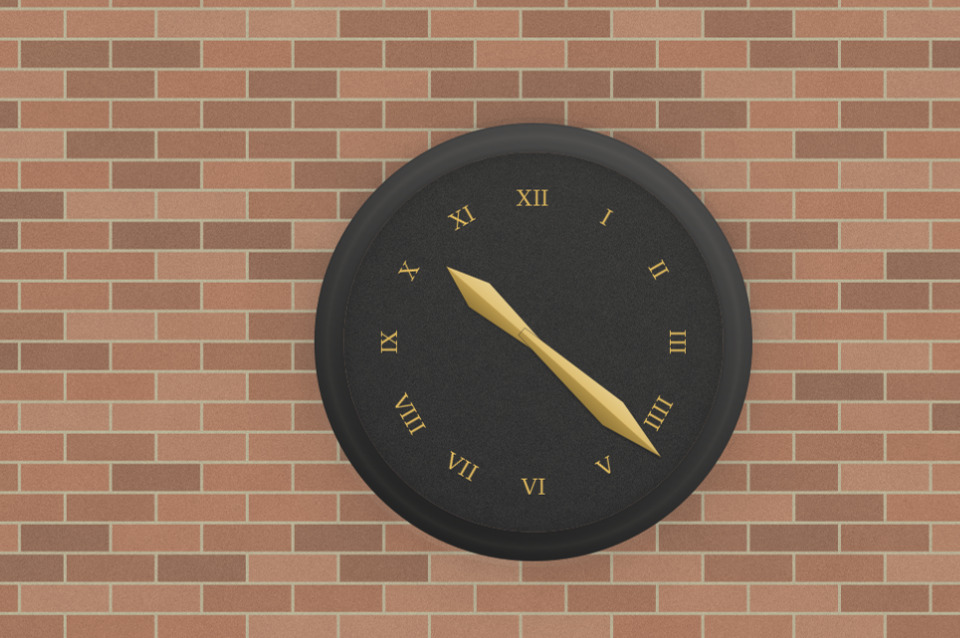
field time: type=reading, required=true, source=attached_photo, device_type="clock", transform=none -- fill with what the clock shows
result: 10:22
